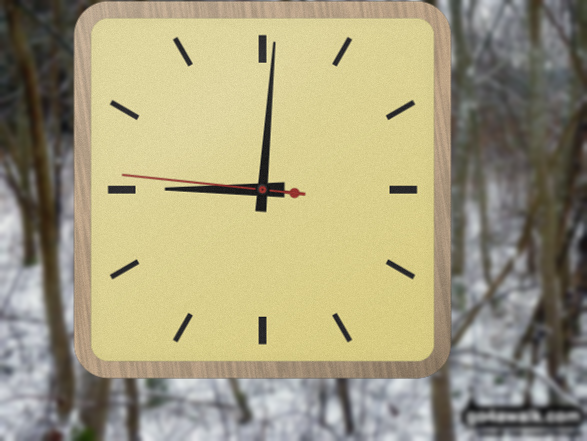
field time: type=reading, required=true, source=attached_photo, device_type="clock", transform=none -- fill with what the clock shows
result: 9:00:46
